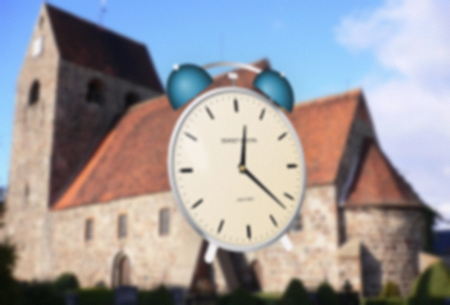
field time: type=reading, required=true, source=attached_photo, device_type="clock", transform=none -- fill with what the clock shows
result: 12:22
